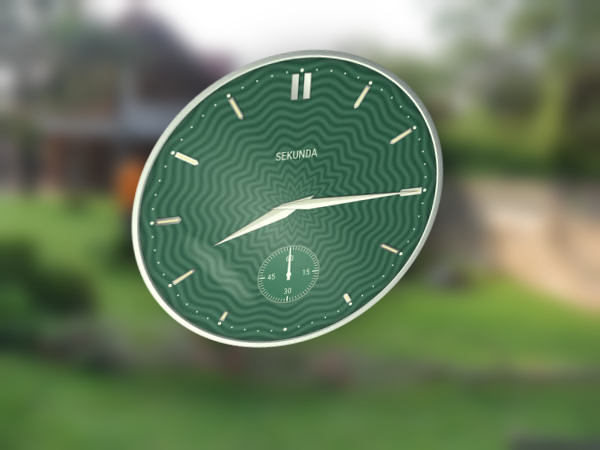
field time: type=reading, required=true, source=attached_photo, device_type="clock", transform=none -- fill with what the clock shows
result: 8:15
